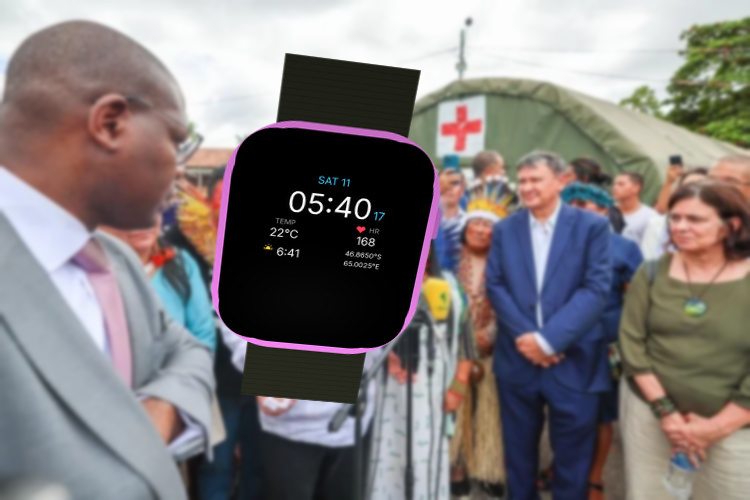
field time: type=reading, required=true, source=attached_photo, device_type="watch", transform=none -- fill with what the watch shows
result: 5:40:17
